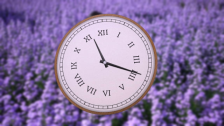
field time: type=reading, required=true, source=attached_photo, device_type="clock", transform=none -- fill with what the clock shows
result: 11:19
